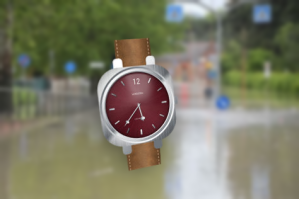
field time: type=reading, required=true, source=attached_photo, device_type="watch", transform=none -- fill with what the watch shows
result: 5:37
